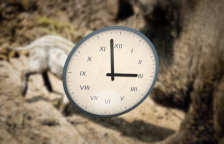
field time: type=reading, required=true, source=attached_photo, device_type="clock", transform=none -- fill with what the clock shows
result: 2:58
